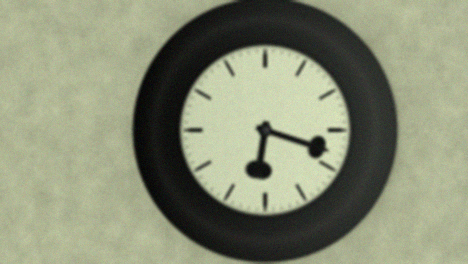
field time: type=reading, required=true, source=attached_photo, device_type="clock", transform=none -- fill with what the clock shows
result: 6:18
